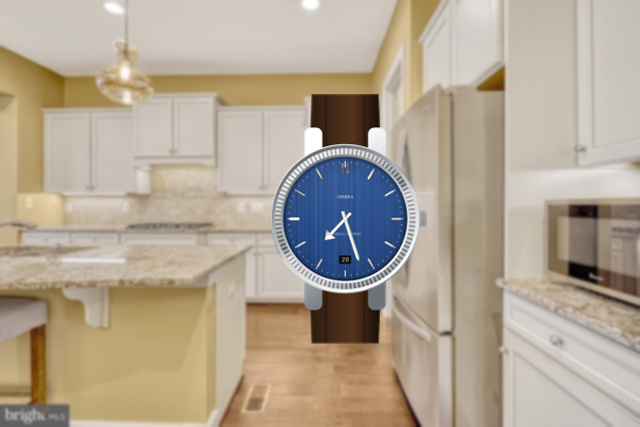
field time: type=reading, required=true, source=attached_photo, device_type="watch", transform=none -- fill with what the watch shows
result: 7:27
